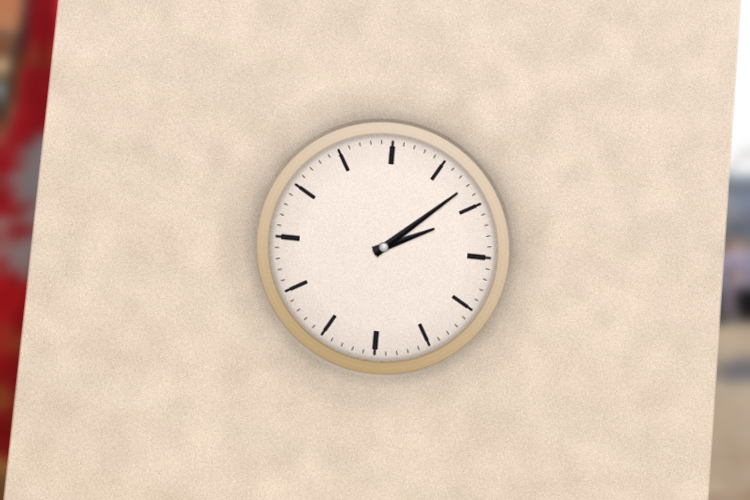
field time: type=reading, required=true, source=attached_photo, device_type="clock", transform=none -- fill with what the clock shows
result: 2:08
